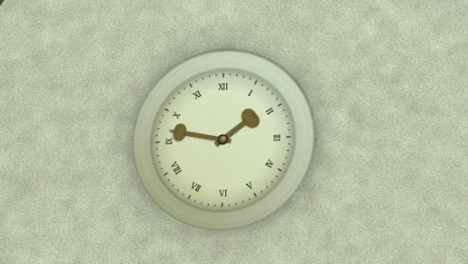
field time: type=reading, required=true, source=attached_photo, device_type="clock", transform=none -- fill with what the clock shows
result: 1:47
